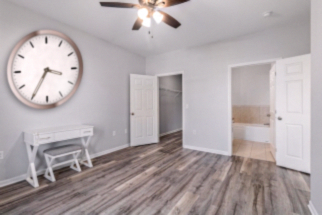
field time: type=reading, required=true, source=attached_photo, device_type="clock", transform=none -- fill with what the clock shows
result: 3:35
